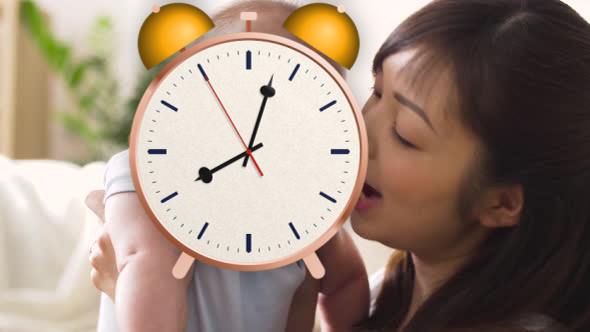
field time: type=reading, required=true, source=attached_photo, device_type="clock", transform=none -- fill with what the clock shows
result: 8:02:55
